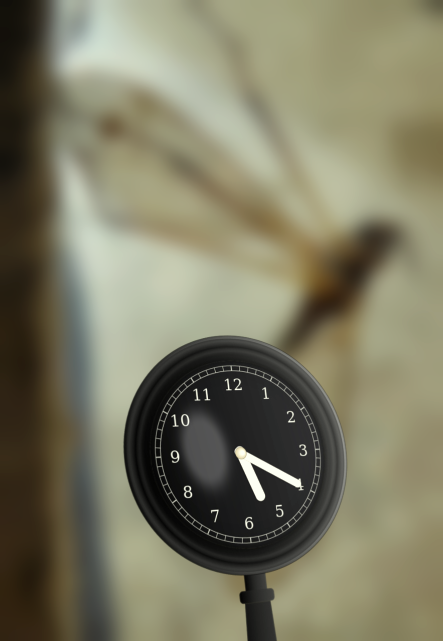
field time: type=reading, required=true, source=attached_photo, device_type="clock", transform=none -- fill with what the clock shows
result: 5:20
